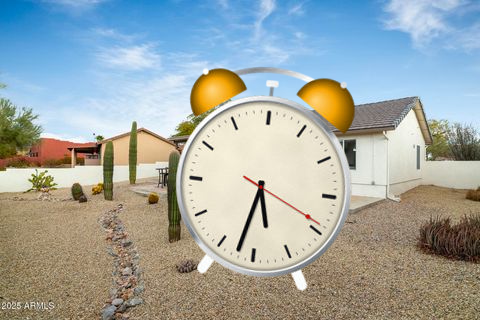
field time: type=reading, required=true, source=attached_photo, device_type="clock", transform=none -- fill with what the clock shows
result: 5:32:19
